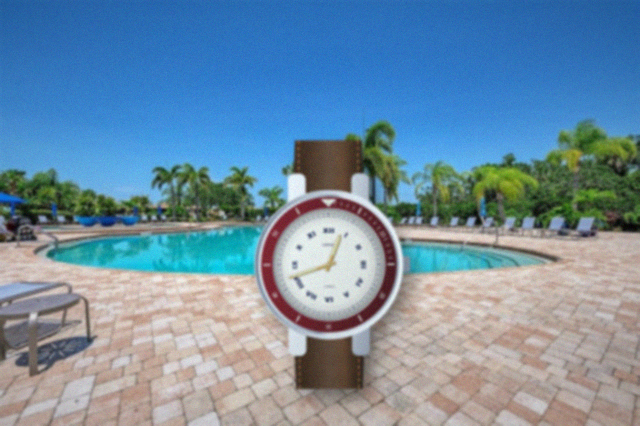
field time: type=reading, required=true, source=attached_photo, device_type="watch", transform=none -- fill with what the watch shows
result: 12:42
